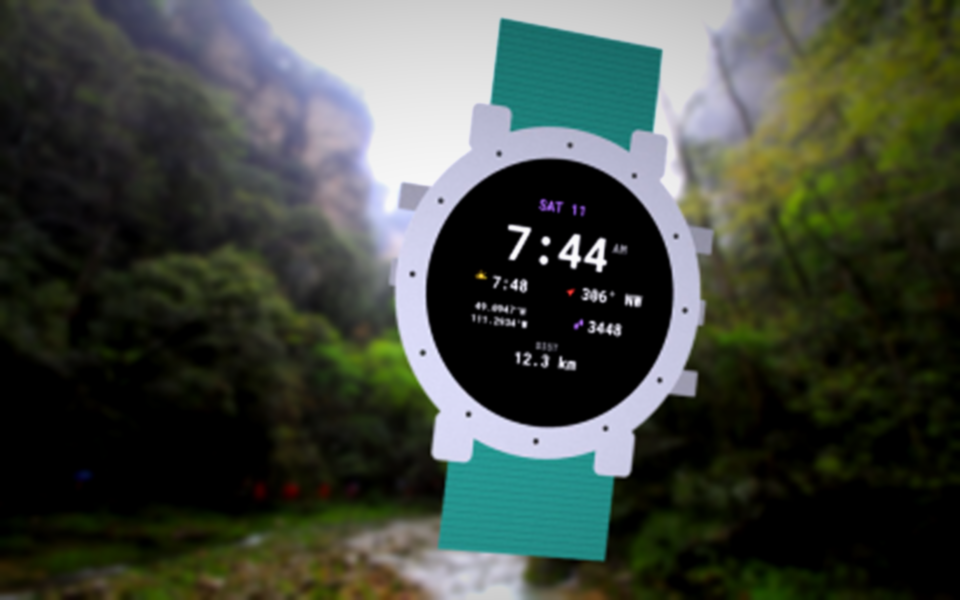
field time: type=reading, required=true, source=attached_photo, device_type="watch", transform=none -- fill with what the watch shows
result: 7:44
